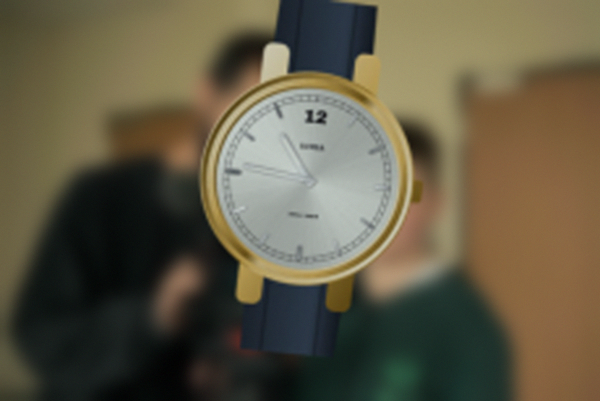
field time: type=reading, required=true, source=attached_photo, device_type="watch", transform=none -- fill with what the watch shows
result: 10:46
